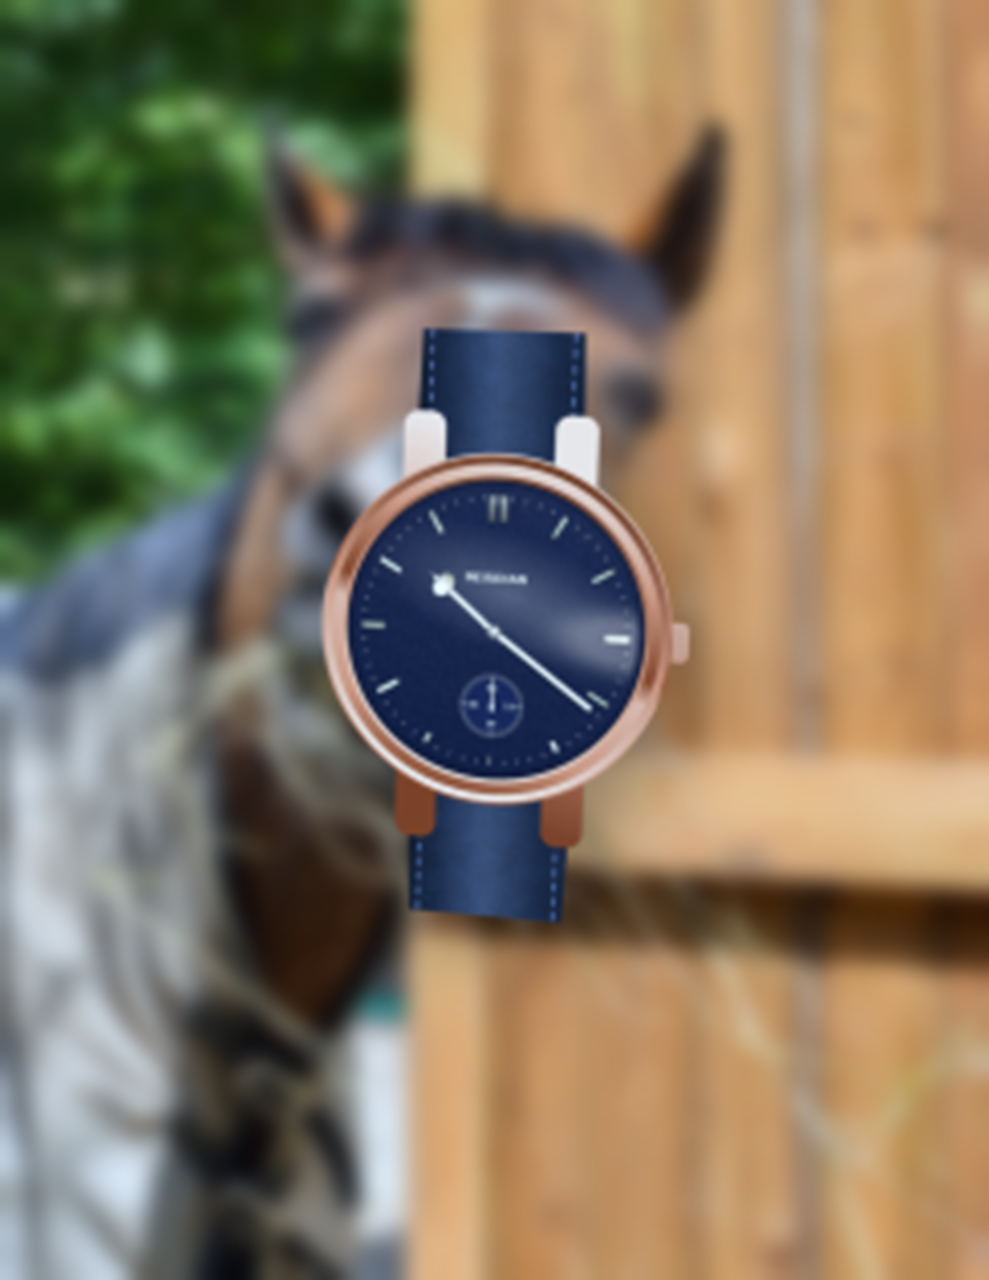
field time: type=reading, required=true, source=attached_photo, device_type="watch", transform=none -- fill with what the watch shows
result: 10:21
